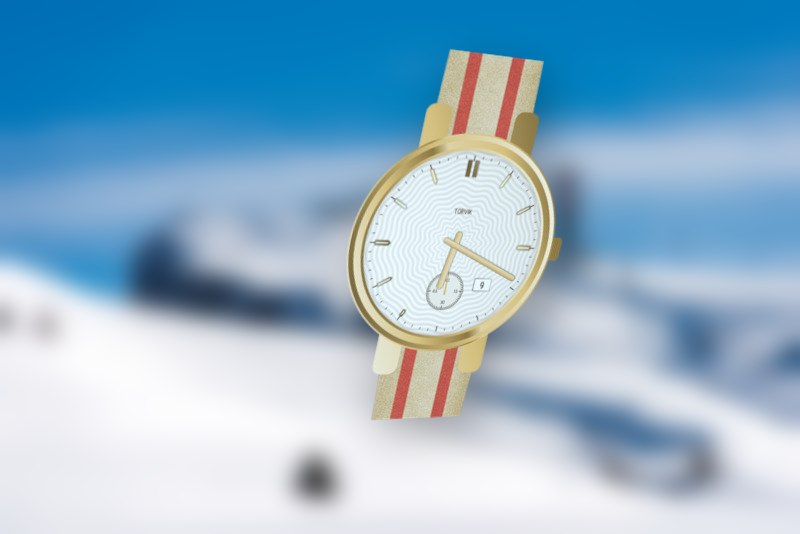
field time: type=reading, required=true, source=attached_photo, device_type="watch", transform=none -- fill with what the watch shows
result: 6:19
